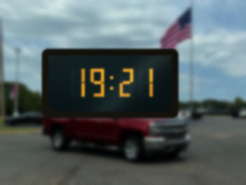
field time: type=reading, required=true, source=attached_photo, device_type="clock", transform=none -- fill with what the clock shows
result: 19:21
